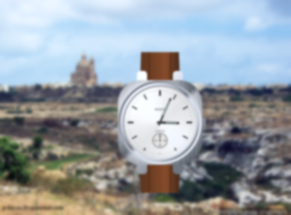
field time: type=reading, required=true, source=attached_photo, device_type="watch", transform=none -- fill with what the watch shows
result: 3:04
